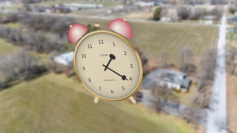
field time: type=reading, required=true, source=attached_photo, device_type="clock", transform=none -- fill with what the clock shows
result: 1:21
